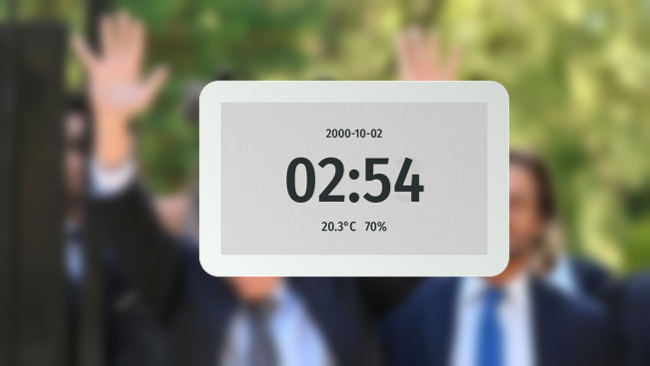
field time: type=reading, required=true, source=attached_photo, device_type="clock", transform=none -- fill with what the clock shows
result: 2:54
